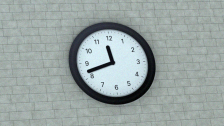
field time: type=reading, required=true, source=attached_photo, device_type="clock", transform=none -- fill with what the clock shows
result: 11:42
